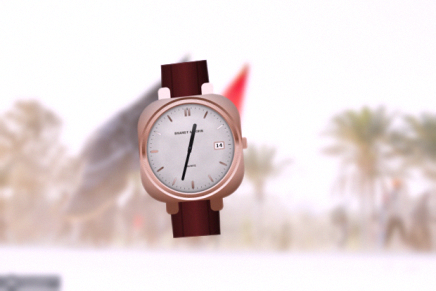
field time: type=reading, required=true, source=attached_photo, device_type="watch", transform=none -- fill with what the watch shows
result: 12:33
